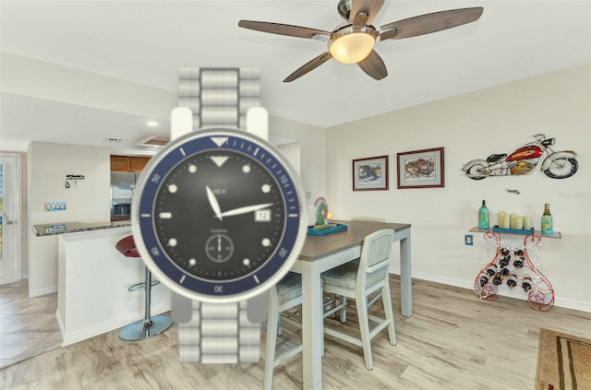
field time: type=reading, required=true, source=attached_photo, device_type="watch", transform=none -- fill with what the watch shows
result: 11:13
